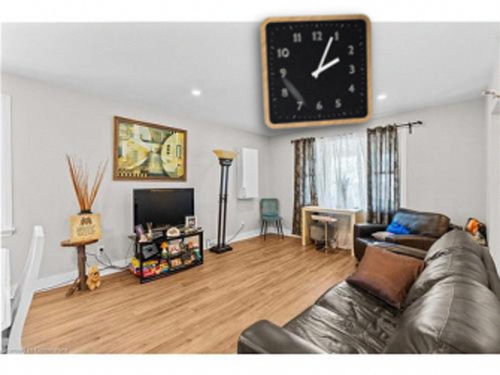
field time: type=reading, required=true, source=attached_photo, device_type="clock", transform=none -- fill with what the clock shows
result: 2:04
